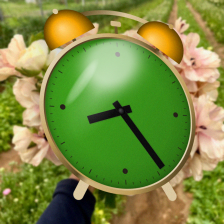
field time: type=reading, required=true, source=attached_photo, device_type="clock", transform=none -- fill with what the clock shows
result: 8:24
